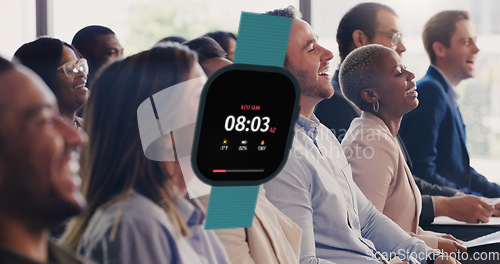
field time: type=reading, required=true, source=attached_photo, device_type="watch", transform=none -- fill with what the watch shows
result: 8:03
